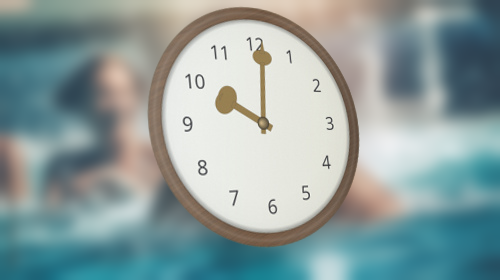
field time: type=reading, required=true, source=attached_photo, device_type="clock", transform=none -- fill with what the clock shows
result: 10:01
